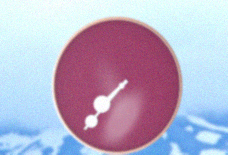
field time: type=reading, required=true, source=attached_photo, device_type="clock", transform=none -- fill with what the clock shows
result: 7:37
